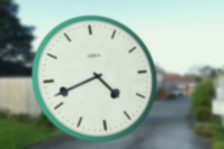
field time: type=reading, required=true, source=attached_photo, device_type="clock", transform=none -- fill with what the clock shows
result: 4:42
